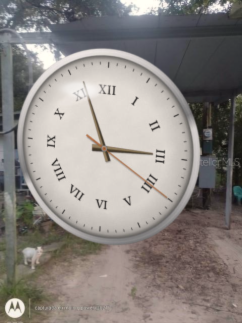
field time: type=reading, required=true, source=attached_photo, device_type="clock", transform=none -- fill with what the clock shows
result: 2:56:20
